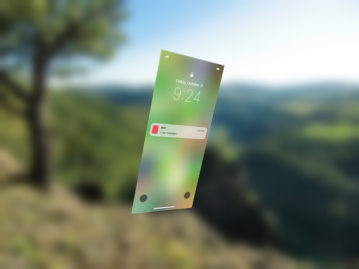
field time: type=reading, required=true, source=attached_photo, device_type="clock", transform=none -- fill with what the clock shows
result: 9:24
